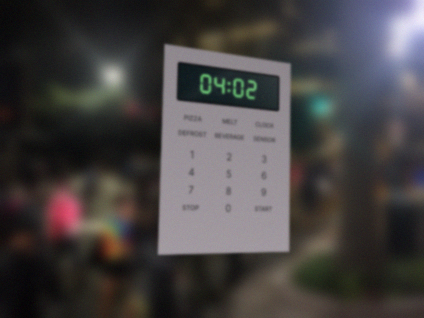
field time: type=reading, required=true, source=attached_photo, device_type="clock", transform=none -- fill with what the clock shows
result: 4:02
